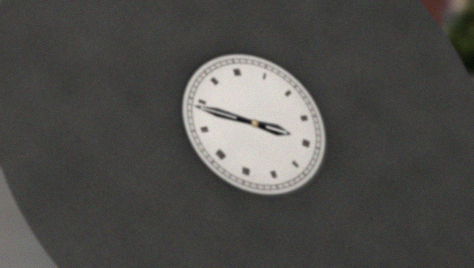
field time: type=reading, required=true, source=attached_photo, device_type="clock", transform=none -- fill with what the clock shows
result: 3:49
